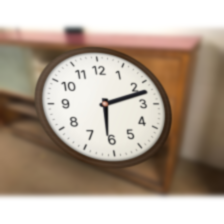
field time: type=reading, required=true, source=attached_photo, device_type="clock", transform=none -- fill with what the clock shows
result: 6:12
